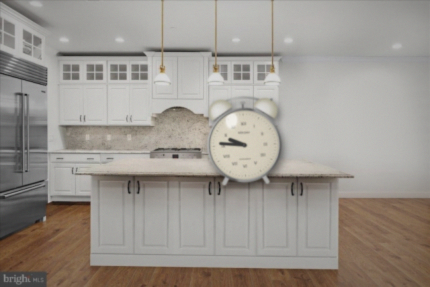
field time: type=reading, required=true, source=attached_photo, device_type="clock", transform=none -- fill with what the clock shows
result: 9:46
